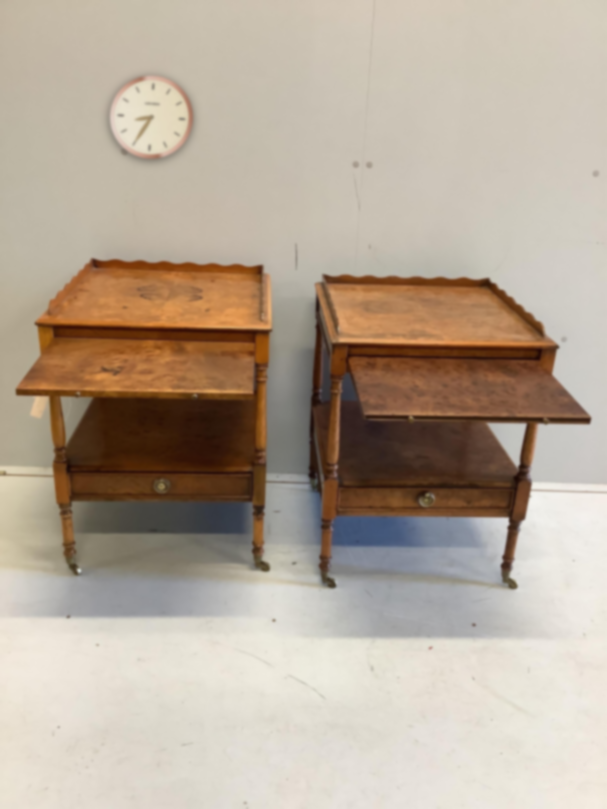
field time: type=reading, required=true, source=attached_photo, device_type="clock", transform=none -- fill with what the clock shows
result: 8:35
